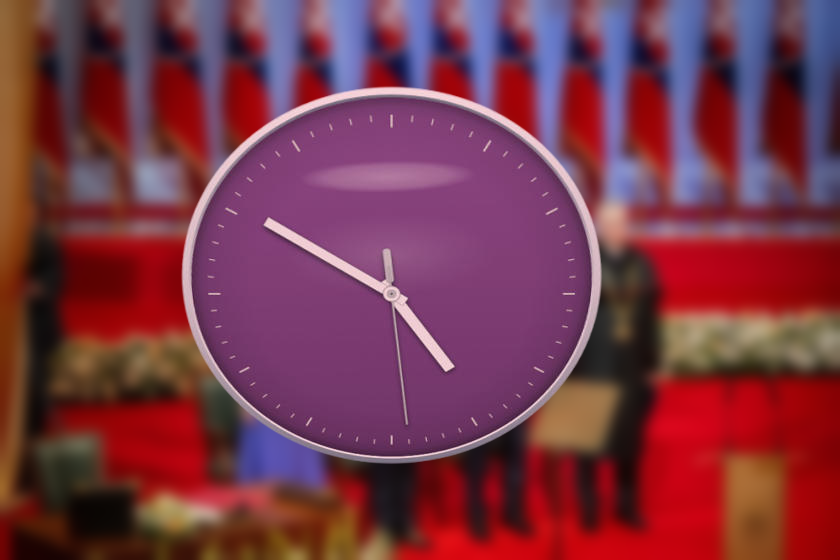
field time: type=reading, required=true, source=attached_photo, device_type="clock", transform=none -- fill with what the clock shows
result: 4:50:29
